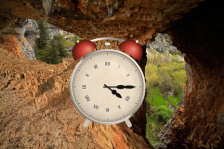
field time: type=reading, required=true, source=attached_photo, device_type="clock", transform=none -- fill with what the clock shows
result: 4:15
